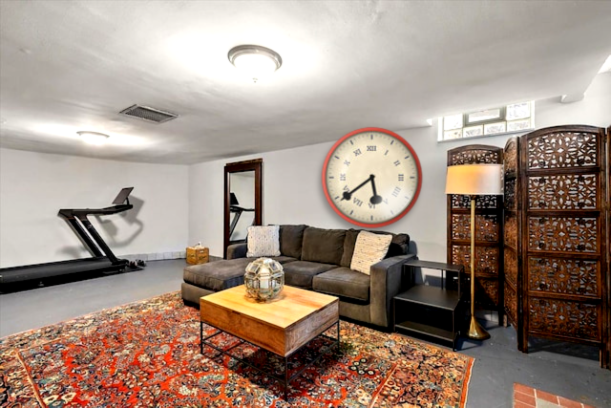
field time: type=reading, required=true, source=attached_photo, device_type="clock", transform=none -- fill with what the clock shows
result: 5:39
